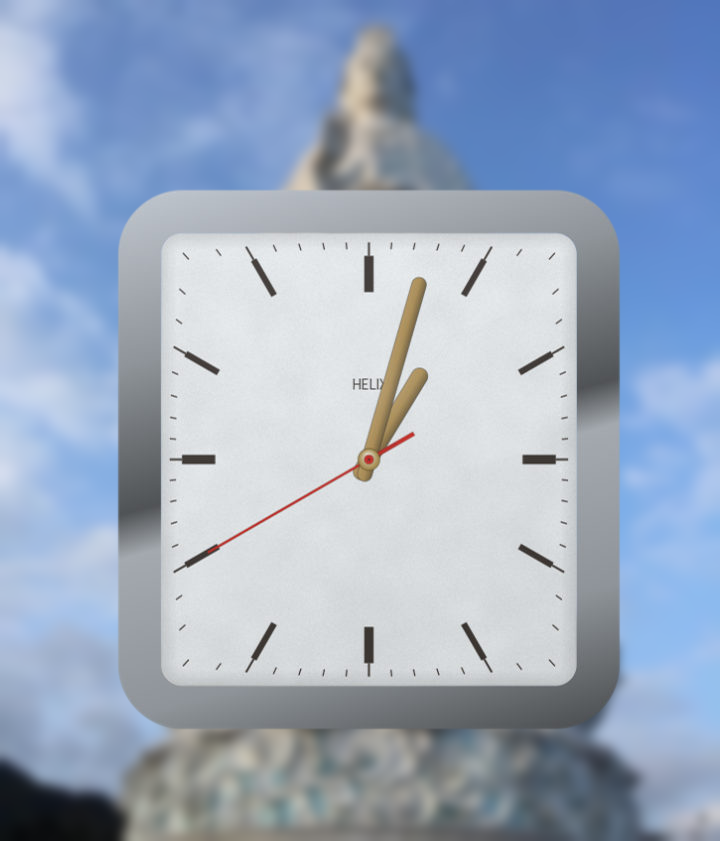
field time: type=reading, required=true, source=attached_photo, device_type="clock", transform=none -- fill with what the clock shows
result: 1:02:40
